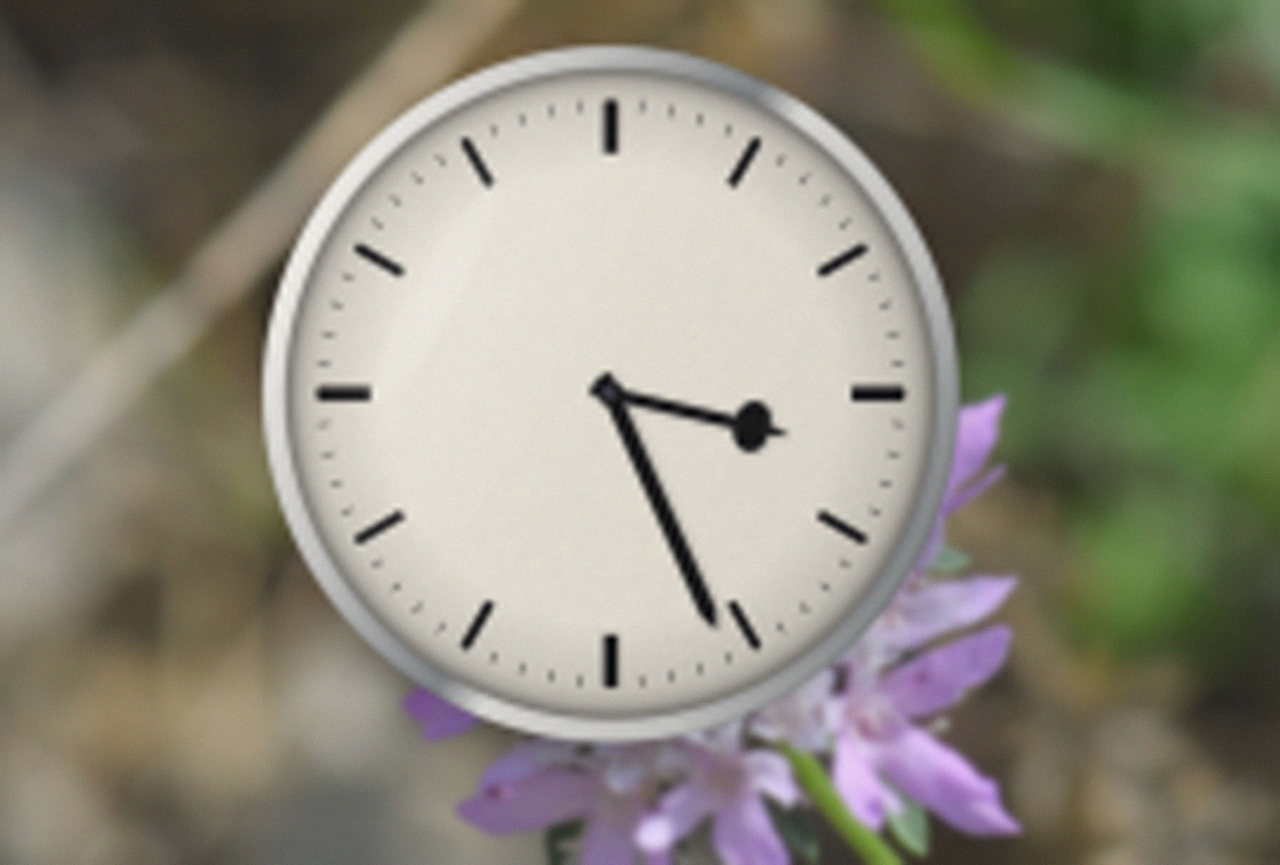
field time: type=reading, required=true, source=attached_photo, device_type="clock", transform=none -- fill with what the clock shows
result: 3:26
